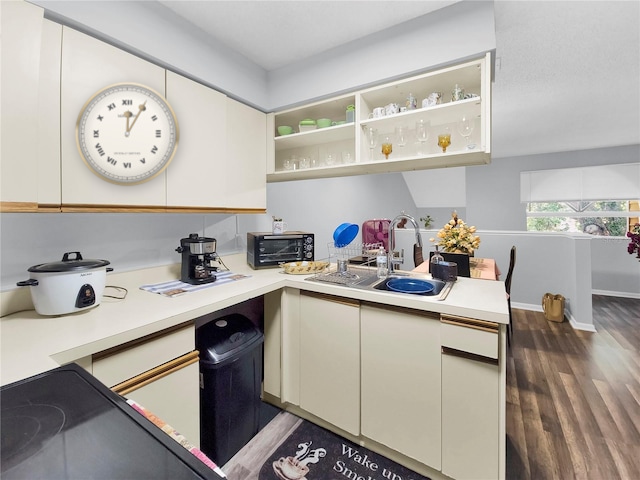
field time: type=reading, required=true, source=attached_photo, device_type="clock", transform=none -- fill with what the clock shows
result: 12:05
